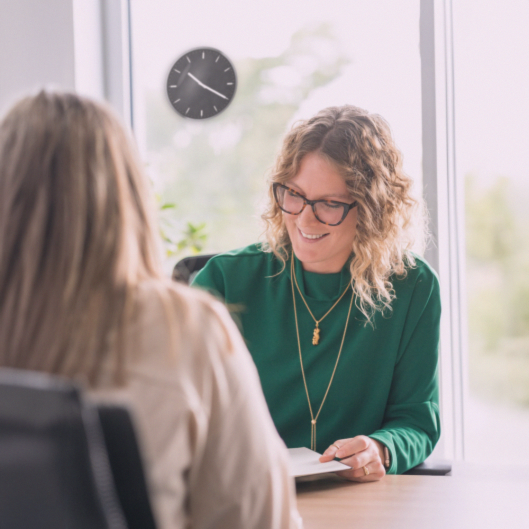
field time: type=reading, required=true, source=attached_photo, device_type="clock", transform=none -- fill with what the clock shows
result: 10:20
